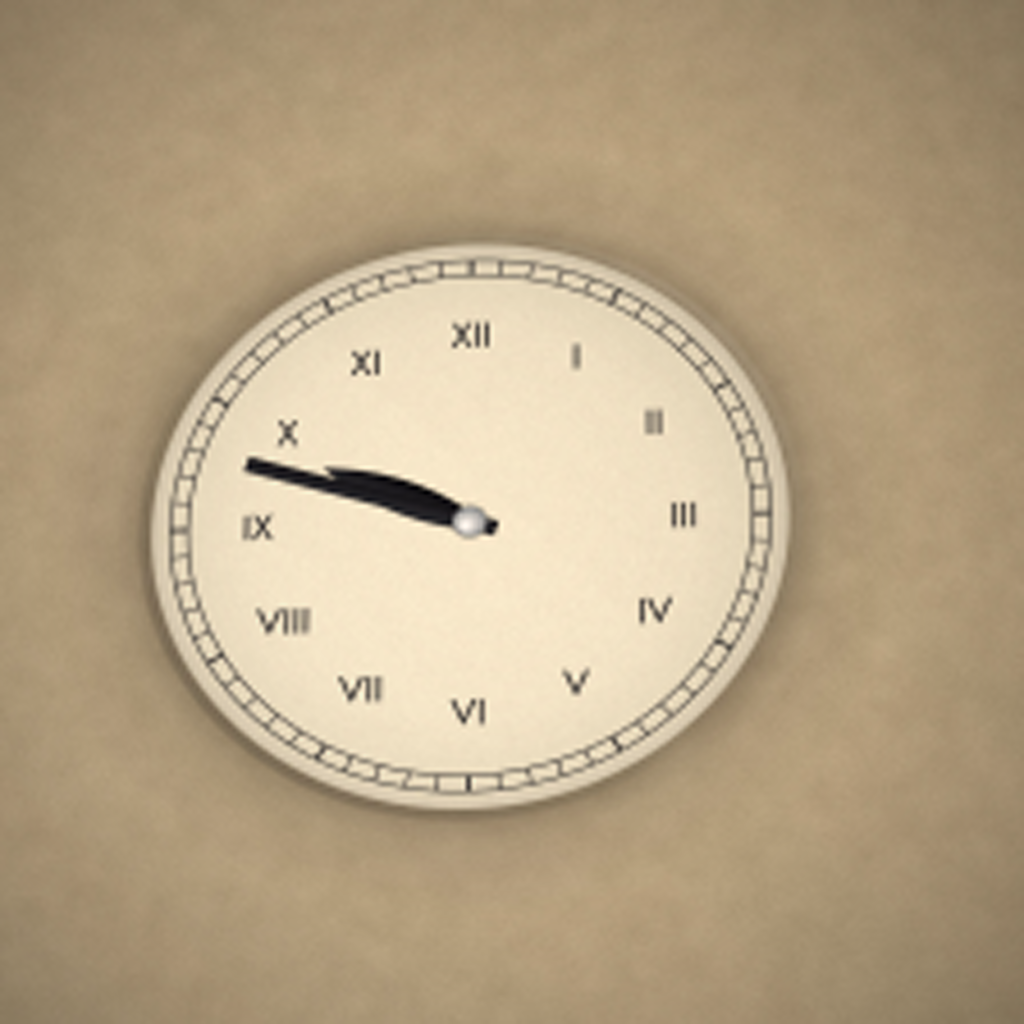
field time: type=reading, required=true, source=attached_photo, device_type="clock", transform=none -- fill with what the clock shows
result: 9:48
